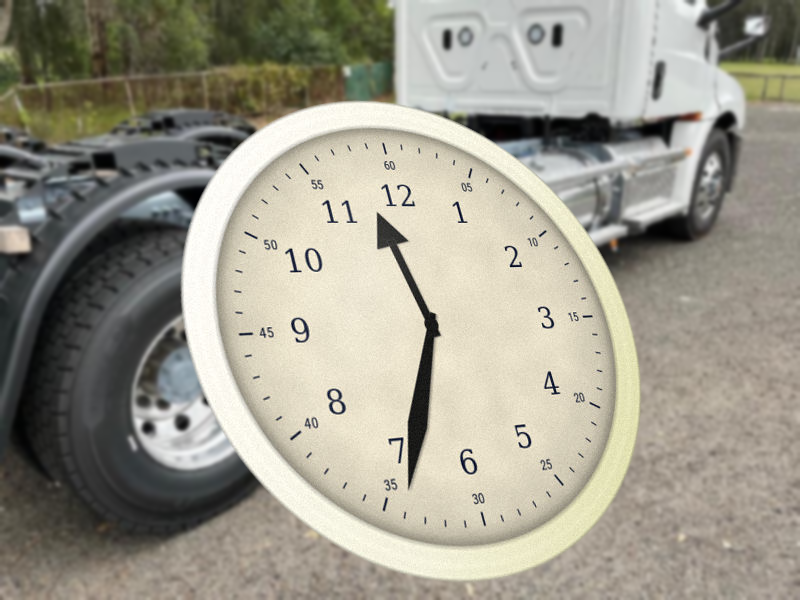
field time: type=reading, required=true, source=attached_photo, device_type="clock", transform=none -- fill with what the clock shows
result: 11:34
